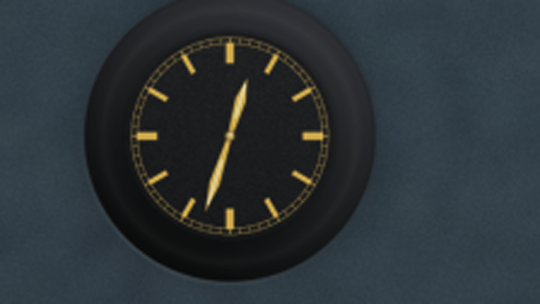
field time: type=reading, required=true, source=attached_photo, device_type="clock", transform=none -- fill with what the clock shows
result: 12:33
